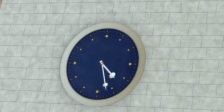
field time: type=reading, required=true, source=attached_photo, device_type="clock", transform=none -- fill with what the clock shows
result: 4:27
